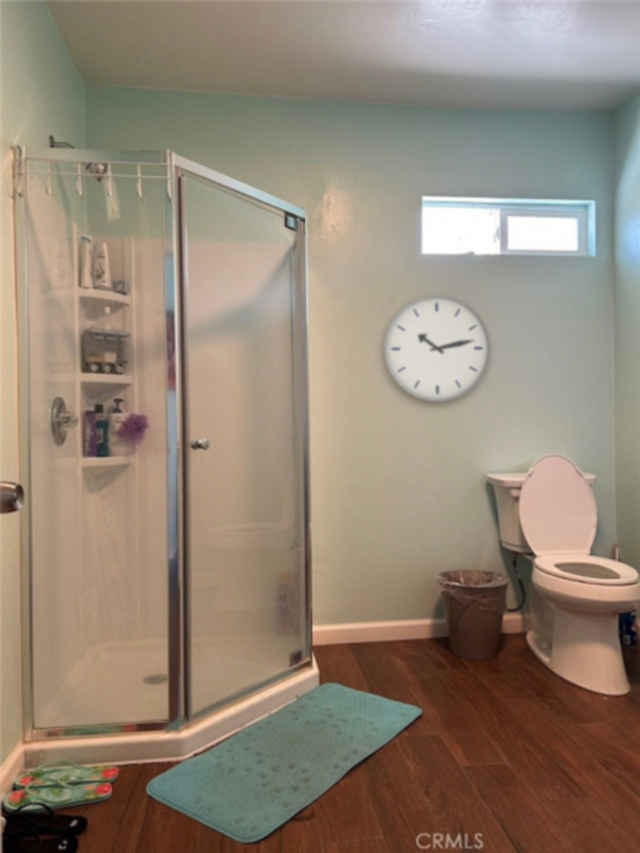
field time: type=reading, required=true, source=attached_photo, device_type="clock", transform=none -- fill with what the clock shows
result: 10:13
